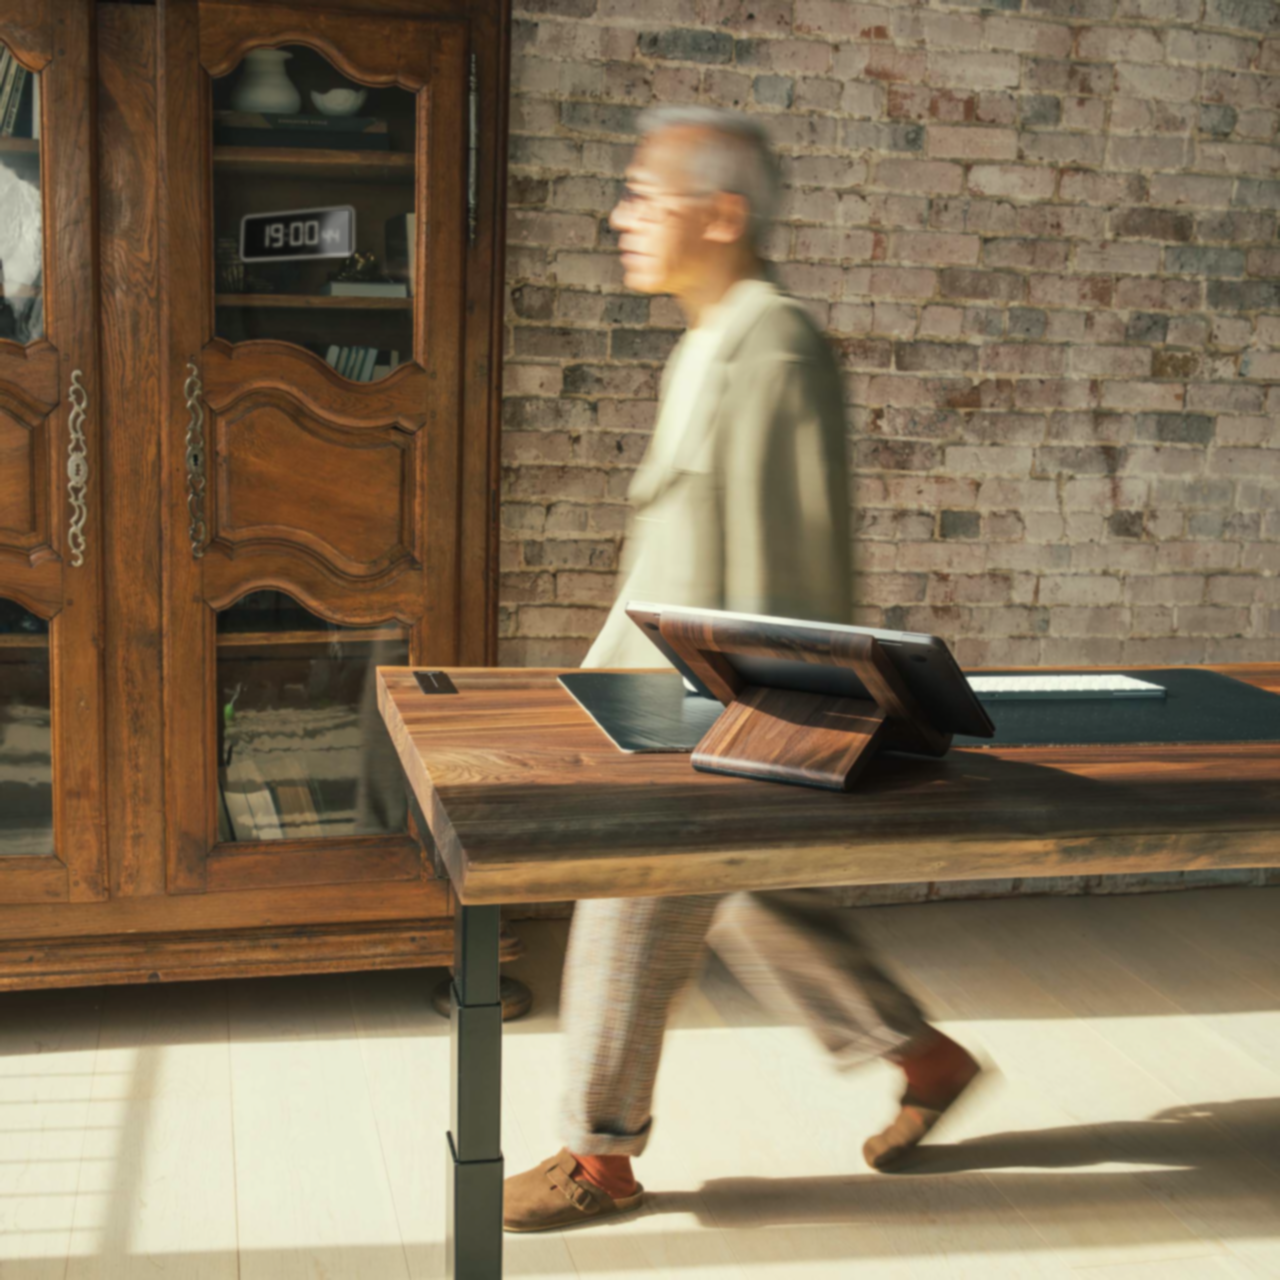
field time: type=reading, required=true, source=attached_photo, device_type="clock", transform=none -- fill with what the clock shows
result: 19:00
